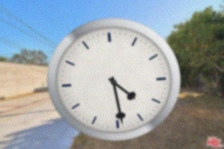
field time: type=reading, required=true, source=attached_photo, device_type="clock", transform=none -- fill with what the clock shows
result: 4:29
